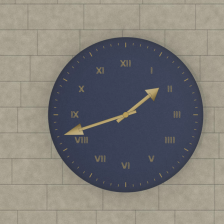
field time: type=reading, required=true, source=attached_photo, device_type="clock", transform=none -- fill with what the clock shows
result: 1:42
